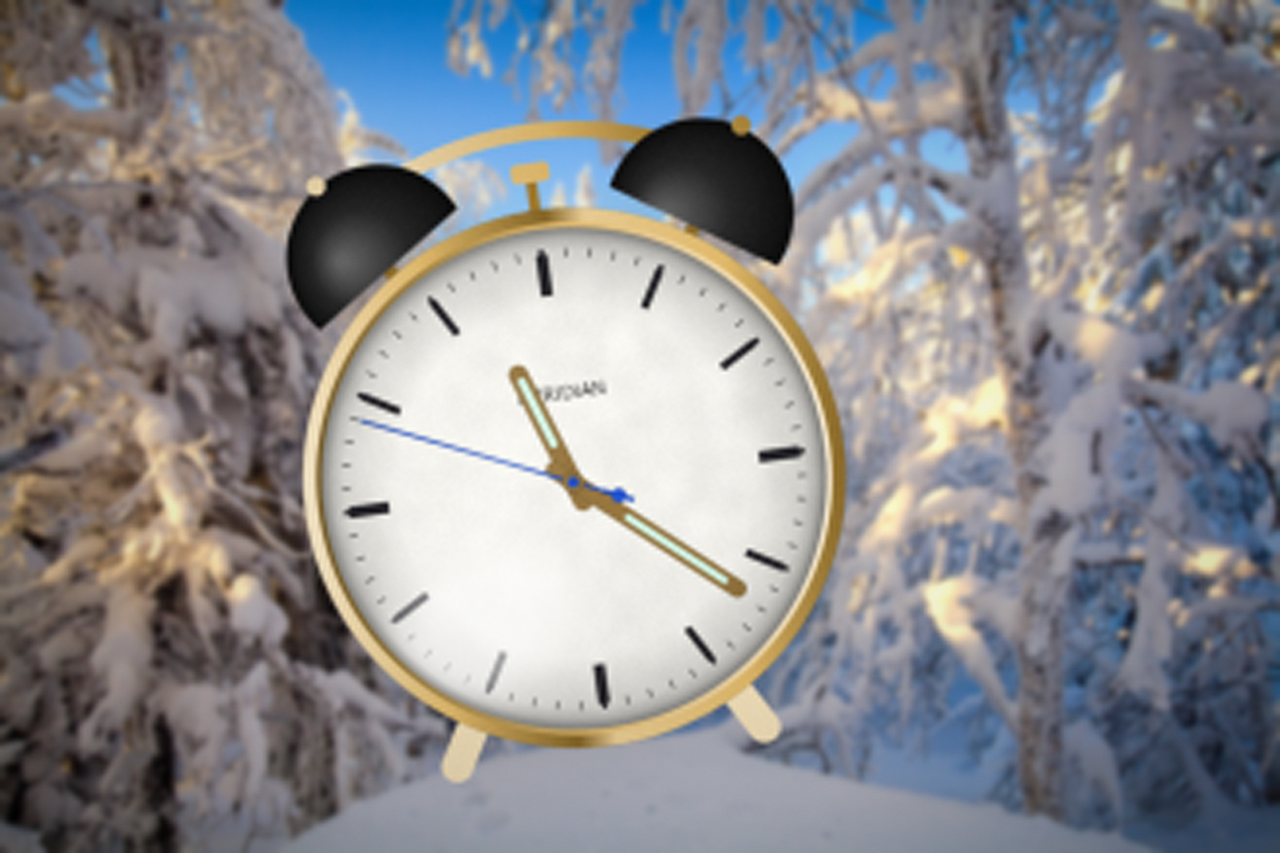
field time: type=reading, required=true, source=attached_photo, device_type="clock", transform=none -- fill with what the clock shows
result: 11:21:49
